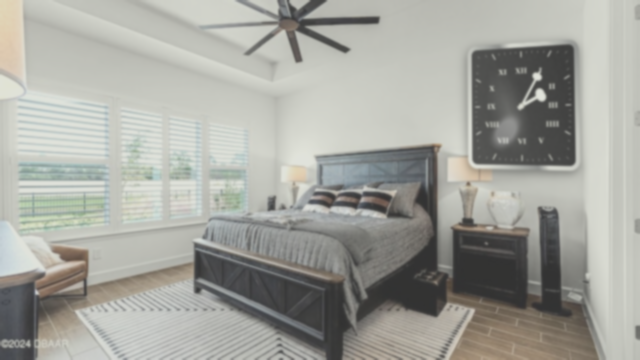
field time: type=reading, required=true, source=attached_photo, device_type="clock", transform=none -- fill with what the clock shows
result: 2:05
